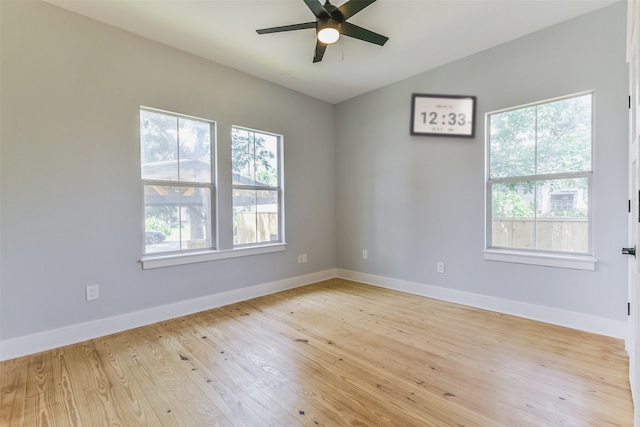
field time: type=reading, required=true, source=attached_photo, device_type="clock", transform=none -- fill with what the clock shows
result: 12:33
